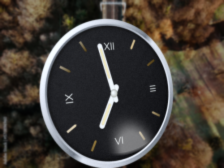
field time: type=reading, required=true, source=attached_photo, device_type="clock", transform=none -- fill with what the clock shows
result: 6:58
